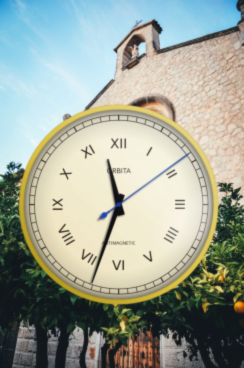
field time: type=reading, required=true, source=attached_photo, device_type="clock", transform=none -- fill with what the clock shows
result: 11:33:09
